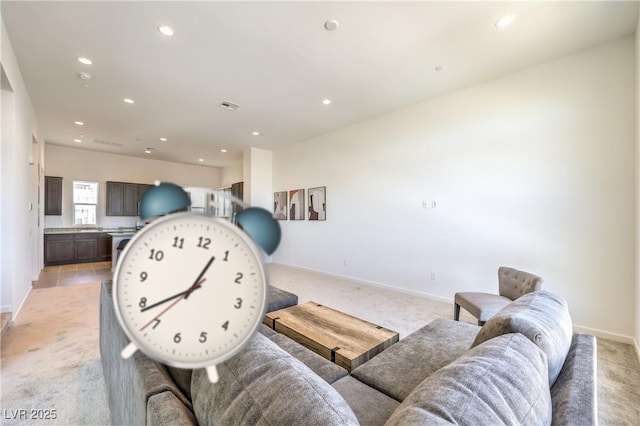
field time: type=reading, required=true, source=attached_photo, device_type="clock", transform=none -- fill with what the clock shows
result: 12:38:36
